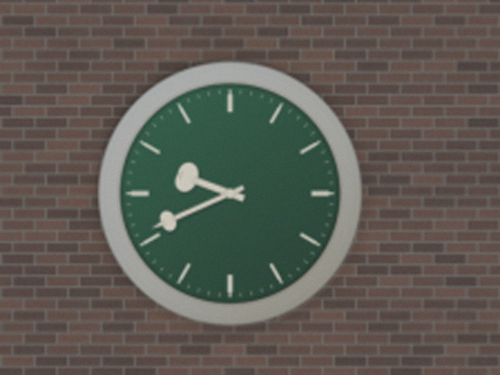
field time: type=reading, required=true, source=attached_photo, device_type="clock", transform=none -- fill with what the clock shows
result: 9:41
